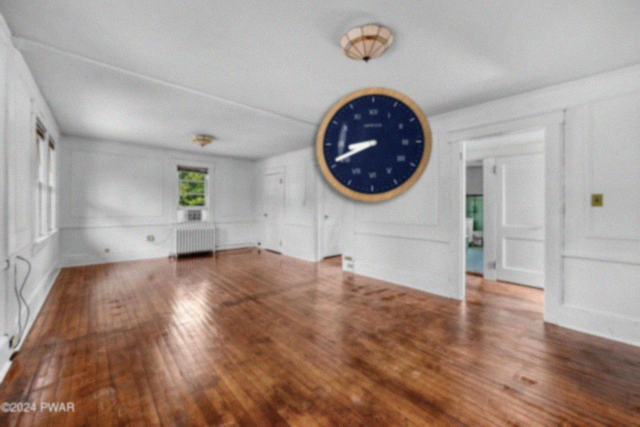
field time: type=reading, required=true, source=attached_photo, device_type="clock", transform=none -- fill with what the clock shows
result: 8:41
